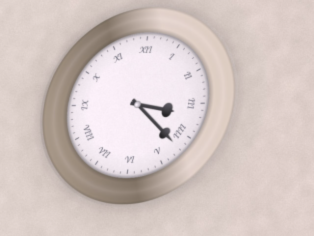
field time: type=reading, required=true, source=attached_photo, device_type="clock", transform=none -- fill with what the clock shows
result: 3:22
